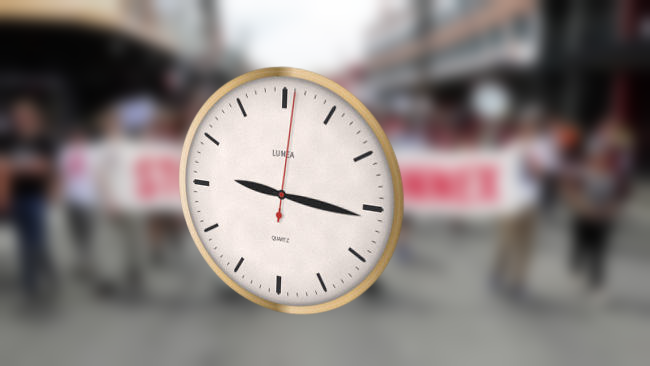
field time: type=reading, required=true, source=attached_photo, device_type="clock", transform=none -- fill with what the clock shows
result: 9:16:01
